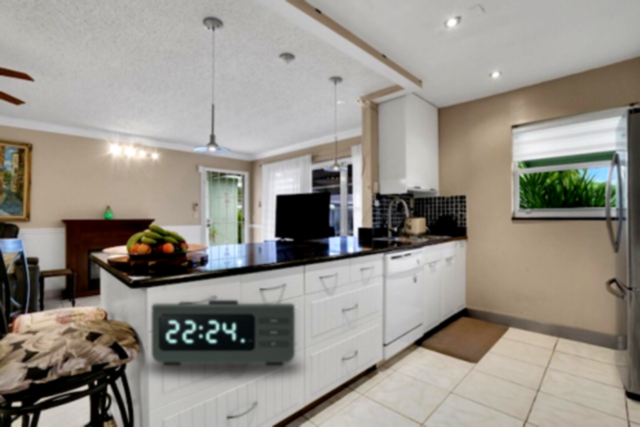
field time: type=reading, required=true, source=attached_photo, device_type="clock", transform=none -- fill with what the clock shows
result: 22:24
